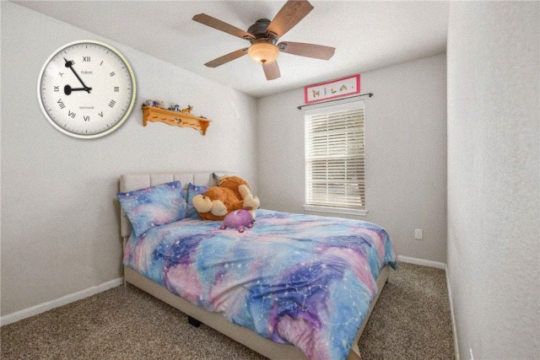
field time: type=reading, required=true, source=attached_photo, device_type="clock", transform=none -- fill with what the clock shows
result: 8:54
